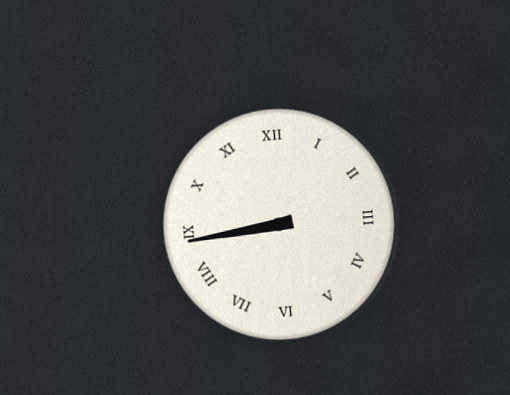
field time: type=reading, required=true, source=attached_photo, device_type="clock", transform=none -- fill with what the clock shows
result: 8:44
